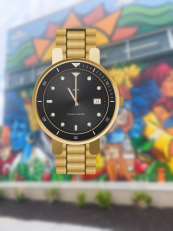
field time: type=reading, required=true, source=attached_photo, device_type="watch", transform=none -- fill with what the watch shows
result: 11:00
